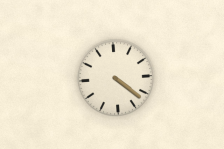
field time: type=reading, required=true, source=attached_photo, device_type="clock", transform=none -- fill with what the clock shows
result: 4:22
